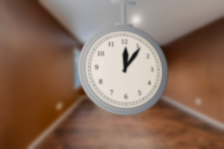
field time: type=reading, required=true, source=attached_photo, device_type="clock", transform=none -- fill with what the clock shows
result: 12:06
